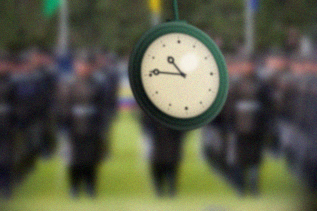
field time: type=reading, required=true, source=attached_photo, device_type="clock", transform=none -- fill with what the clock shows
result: 10:46
